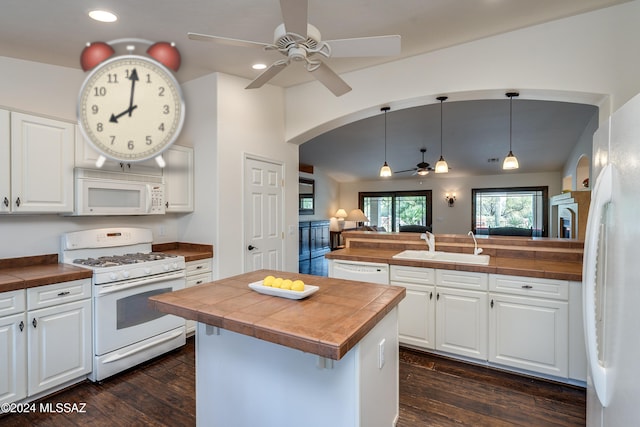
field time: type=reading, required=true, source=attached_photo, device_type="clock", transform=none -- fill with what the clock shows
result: 8:01
